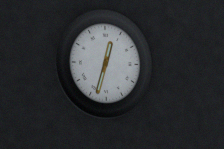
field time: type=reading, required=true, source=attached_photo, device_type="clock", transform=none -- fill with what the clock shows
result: 12:33
